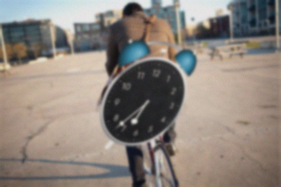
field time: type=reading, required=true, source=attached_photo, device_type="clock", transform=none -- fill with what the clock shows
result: 6:37
